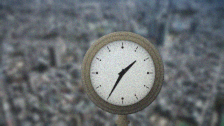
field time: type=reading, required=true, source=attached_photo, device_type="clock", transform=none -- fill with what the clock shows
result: 1:35
